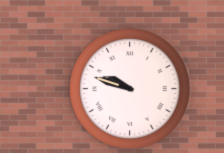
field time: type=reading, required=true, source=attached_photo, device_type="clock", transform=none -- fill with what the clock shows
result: 9:48
